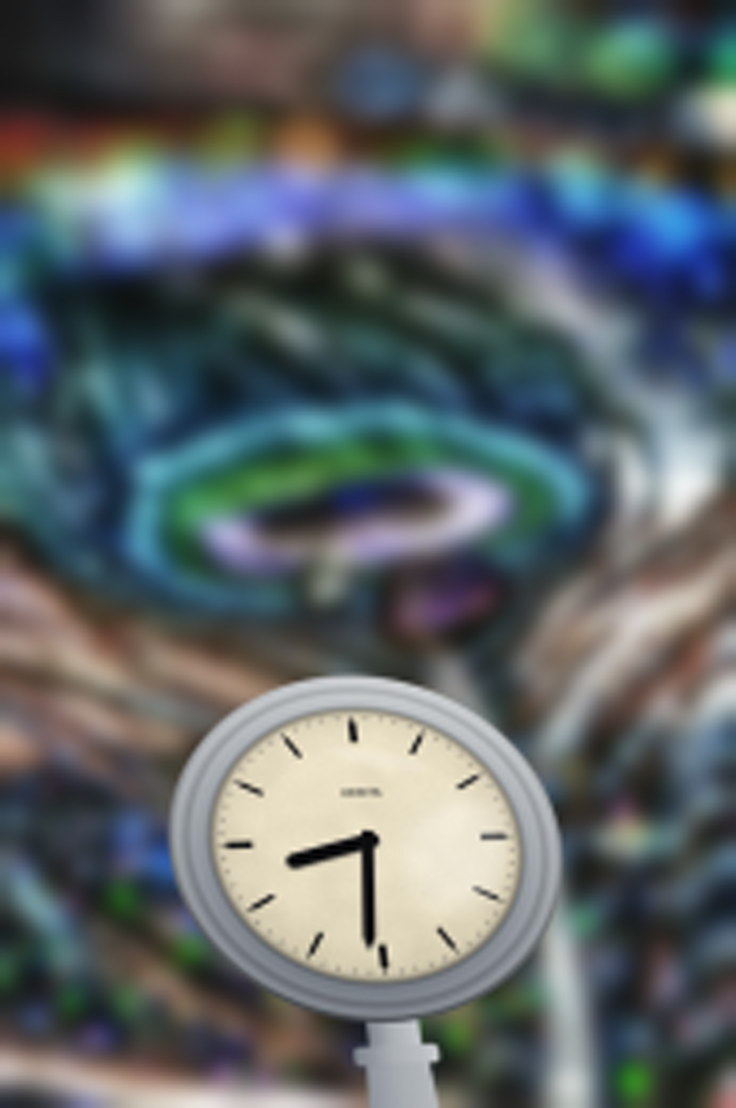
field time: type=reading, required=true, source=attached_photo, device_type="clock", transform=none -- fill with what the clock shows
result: 8:31
